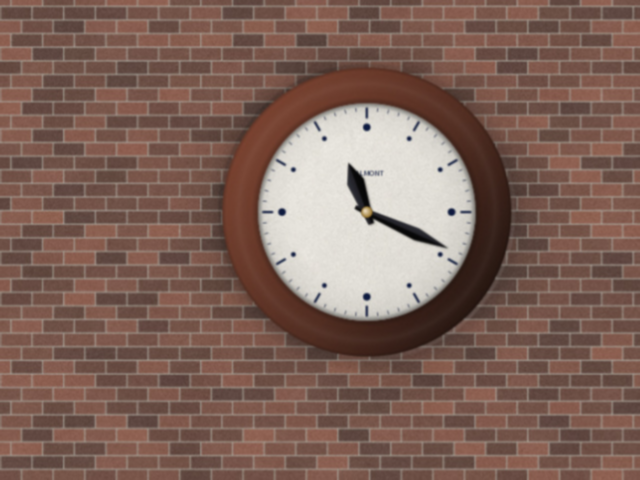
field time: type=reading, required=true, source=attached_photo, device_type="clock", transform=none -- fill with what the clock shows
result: 11:19
